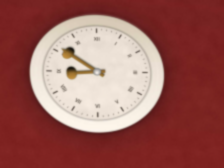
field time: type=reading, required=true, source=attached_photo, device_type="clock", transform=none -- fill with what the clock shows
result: 8:51
